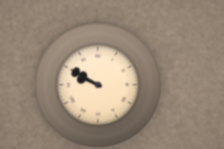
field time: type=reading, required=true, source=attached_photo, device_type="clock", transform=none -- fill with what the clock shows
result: 9:50
